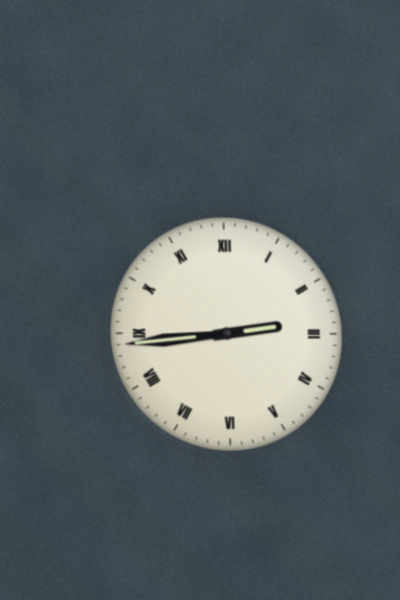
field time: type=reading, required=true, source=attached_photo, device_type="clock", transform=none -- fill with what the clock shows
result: 2:44
